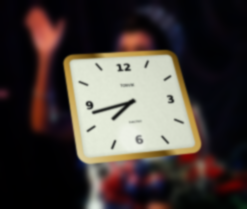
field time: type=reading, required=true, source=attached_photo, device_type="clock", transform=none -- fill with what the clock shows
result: 7:43
